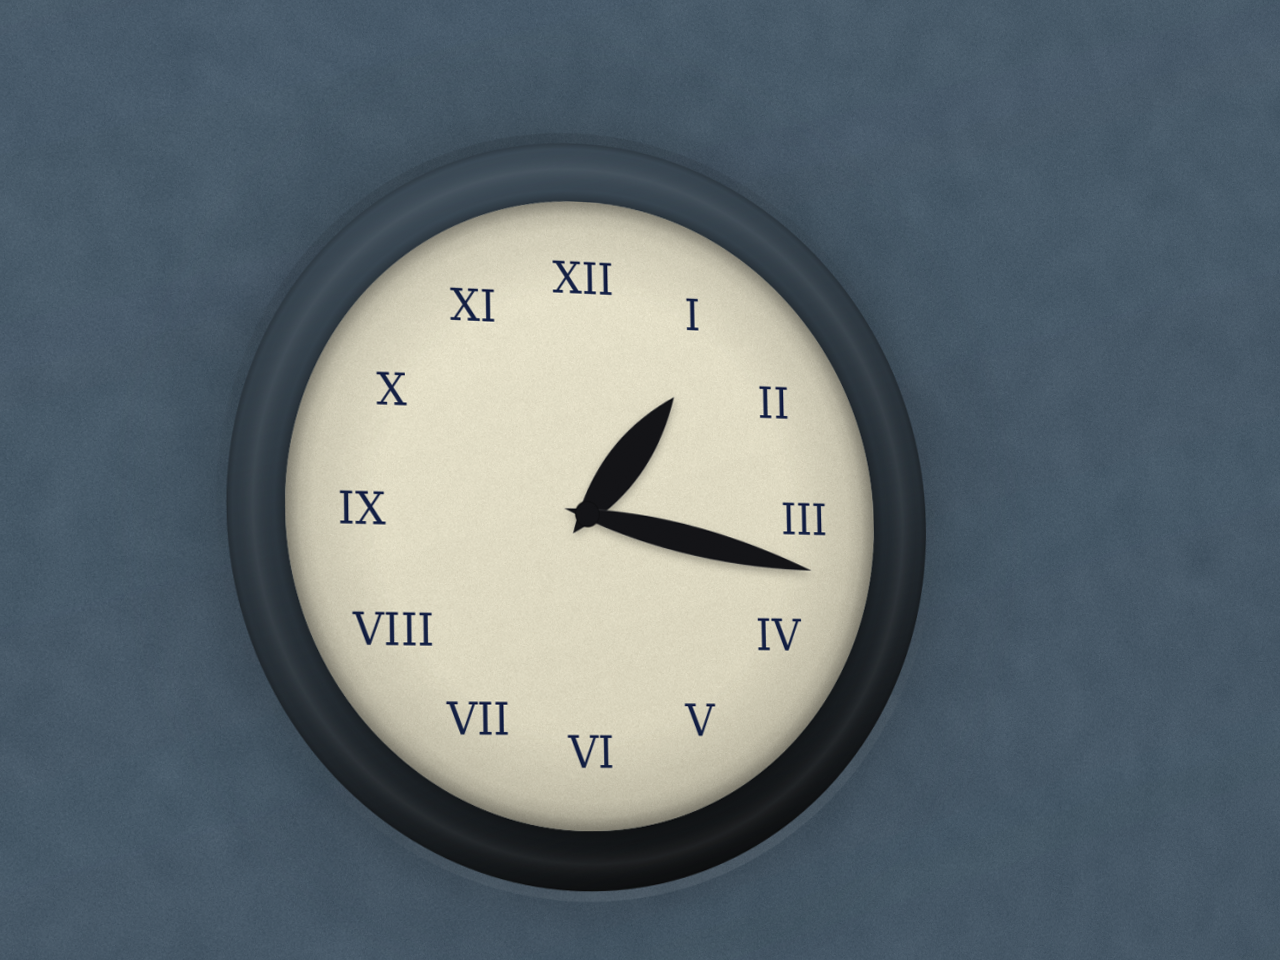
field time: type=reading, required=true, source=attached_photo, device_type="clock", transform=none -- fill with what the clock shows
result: 1:17
